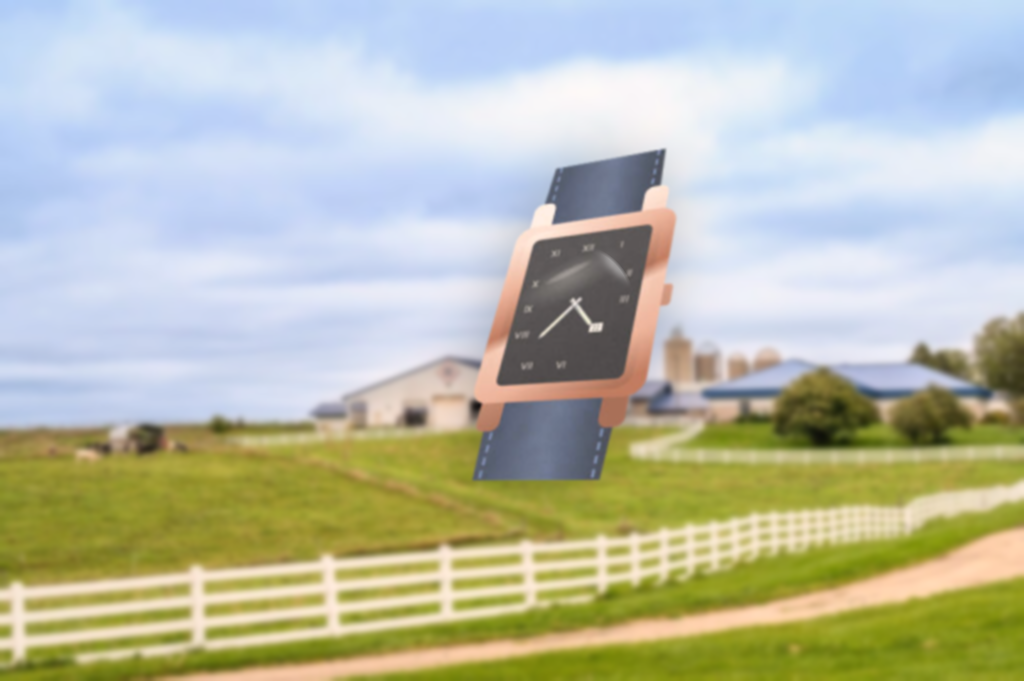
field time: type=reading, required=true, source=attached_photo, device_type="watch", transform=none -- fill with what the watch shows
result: 4:37
